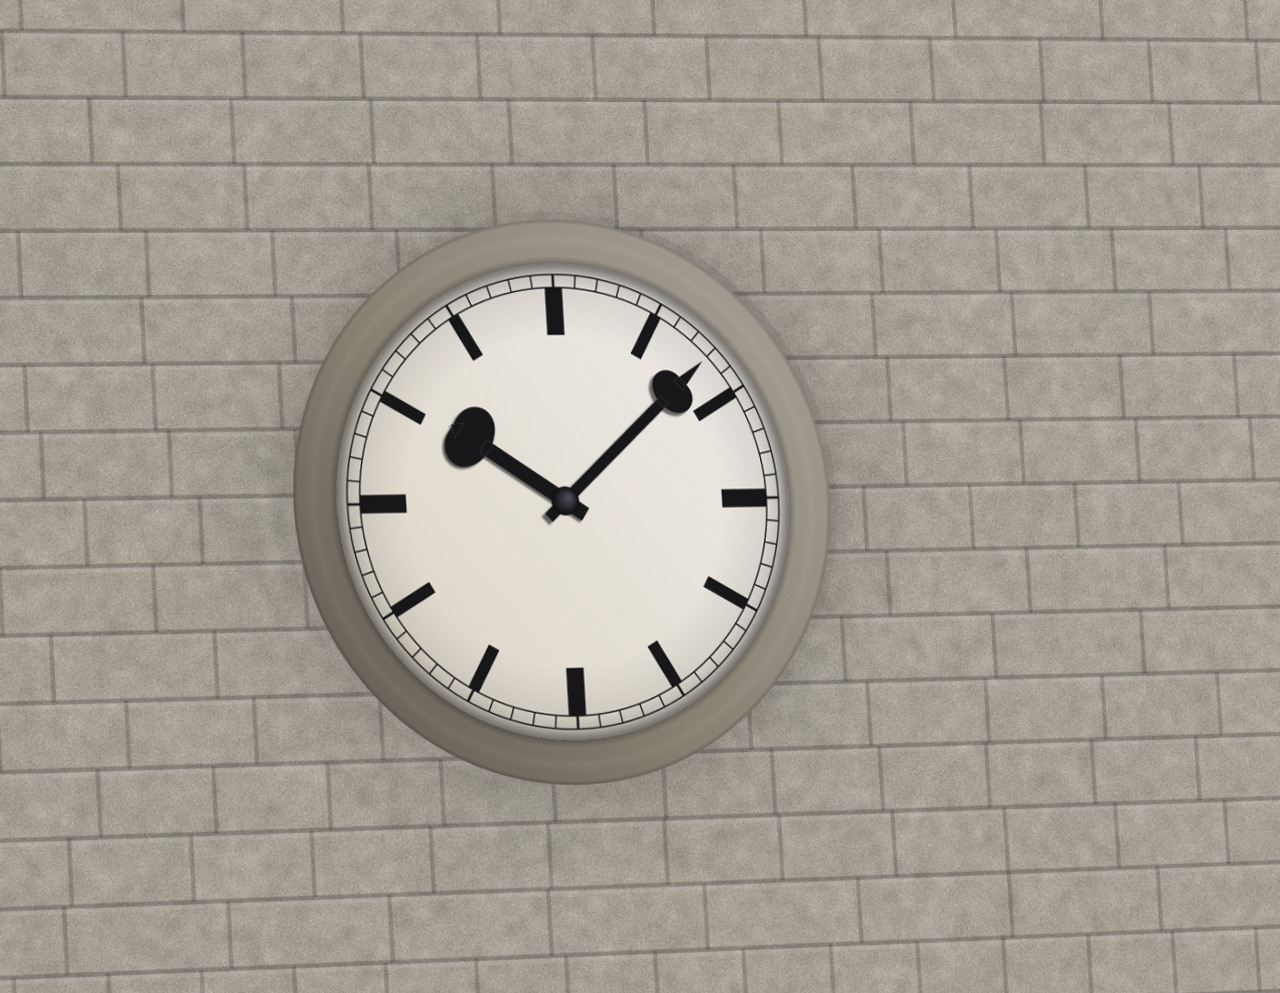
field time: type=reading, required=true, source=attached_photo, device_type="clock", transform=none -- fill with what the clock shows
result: 10:08
